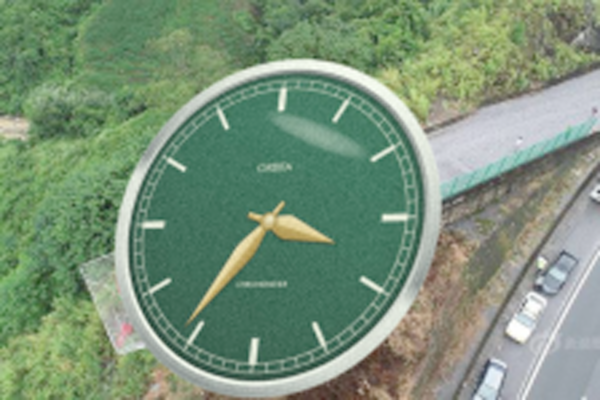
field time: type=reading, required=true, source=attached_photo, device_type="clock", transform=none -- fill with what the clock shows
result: 3:36
